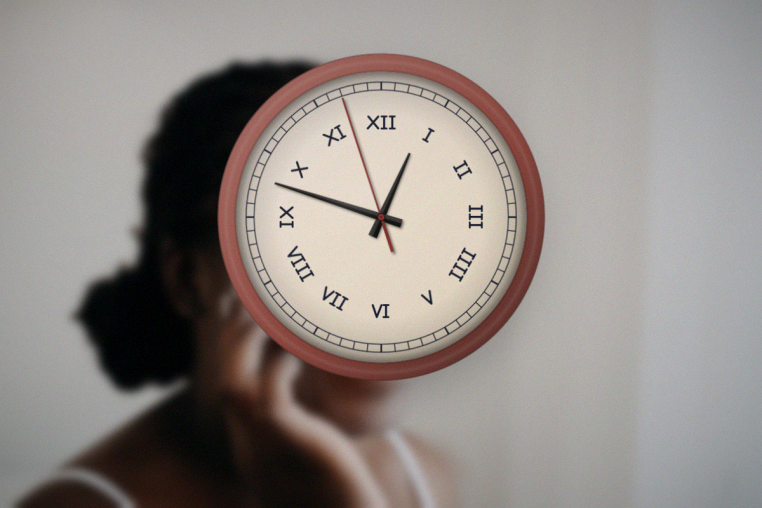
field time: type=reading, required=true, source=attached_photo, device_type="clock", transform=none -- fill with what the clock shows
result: 12:47:57
